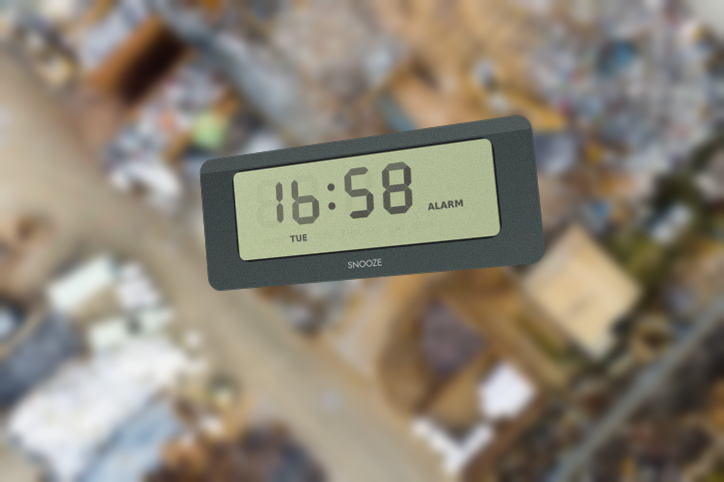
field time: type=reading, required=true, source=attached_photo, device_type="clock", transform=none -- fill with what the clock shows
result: 16:58
